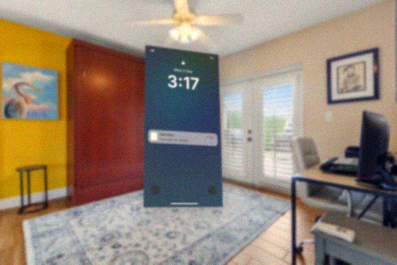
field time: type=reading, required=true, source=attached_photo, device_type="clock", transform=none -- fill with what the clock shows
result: 3:17
